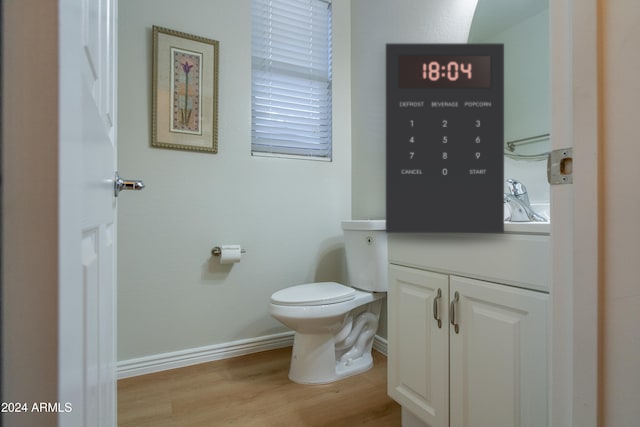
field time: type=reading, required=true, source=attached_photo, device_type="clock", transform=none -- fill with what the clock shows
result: 18:04
